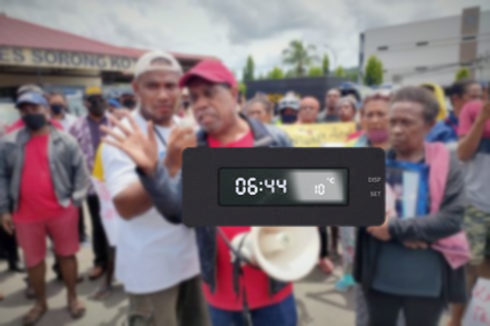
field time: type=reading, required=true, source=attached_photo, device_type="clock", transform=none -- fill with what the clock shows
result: 6:44
